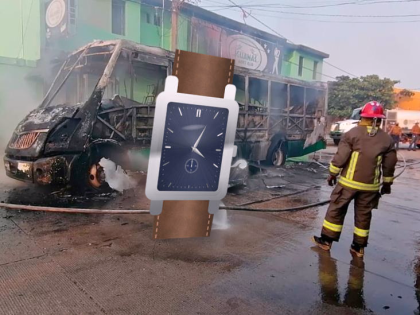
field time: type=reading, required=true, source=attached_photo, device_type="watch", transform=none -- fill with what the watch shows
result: 4:04
